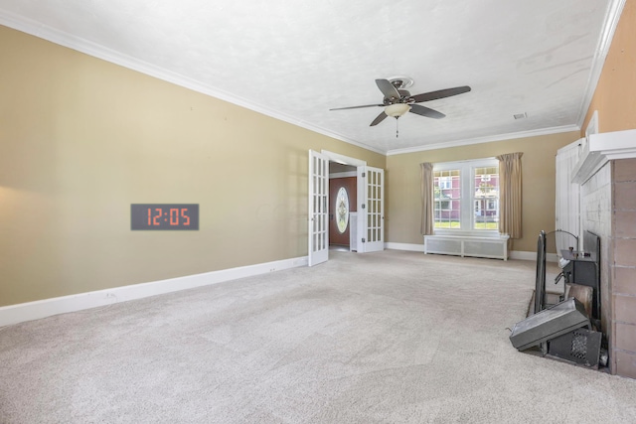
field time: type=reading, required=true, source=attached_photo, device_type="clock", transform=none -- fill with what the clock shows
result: 12:05
